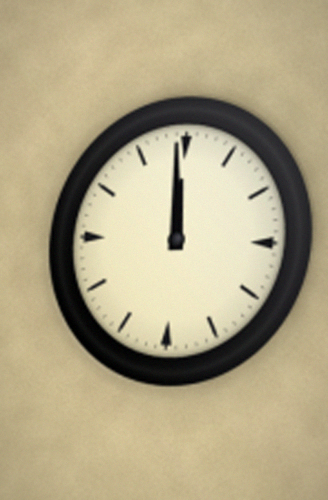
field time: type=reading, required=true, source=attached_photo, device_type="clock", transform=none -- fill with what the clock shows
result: 11:59
